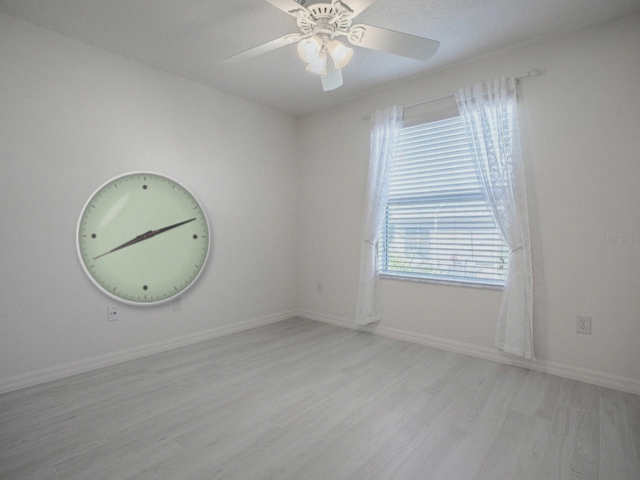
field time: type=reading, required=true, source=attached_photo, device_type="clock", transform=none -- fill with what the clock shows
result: 8:11:41
